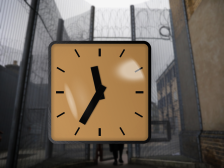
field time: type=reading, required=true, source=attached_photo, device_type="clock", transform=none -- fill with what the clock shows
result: 11:35
